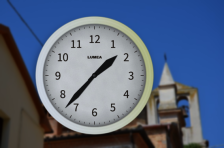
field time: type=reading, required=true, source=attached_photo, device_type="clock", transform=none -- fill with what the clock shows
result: 1:37
